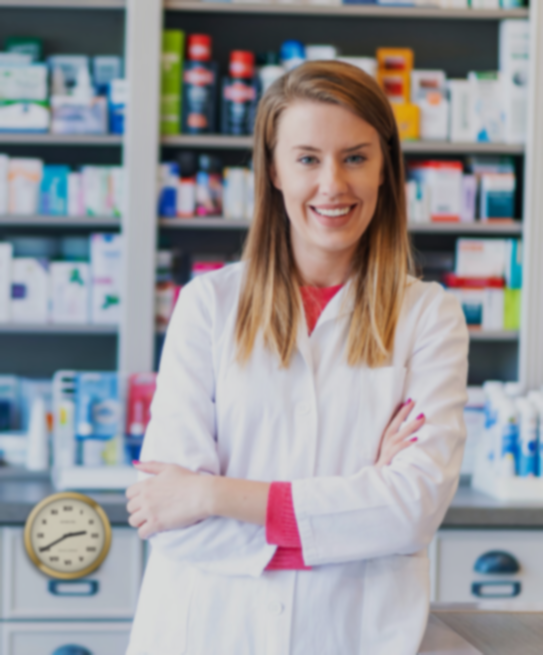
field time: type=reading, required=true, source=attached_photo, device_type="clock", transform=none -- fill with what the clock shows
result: 2:40
